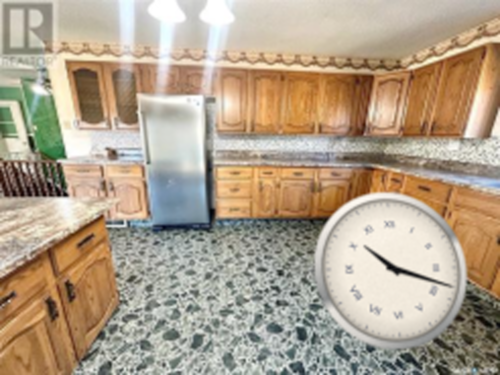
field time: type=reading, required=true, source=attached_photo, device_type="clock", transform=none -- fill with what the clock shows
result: 10:18
